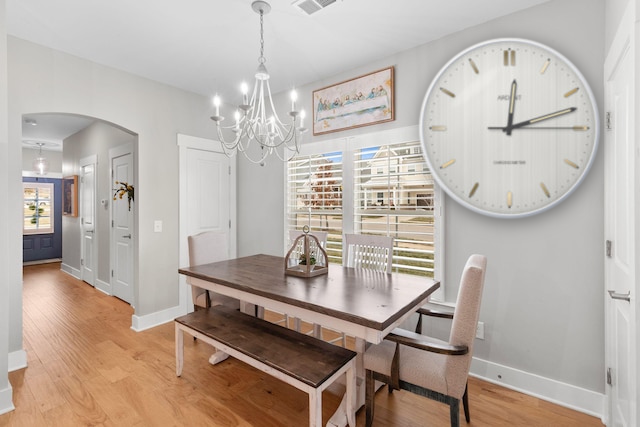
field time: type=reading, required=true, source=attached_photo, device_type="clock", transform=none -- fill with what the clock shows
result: 12:12:15
